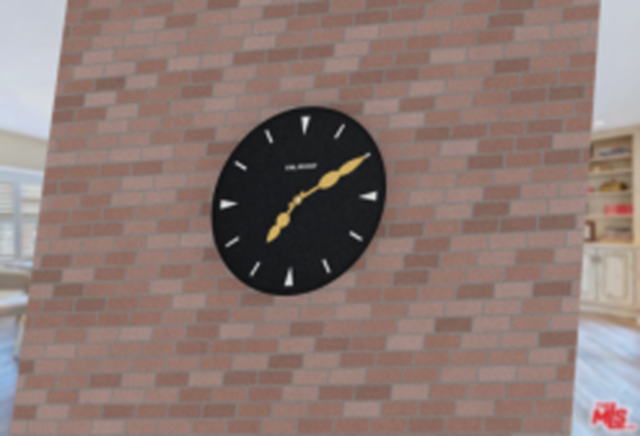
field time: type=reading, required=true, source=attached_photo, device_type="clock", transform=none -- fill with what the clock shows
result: 7:10
